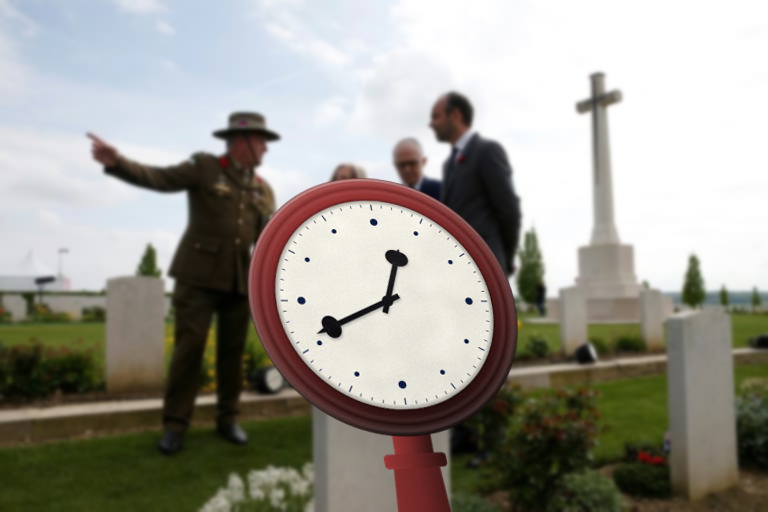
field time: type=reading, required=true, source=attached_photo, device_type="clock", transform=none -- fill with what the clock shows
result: 12:41
